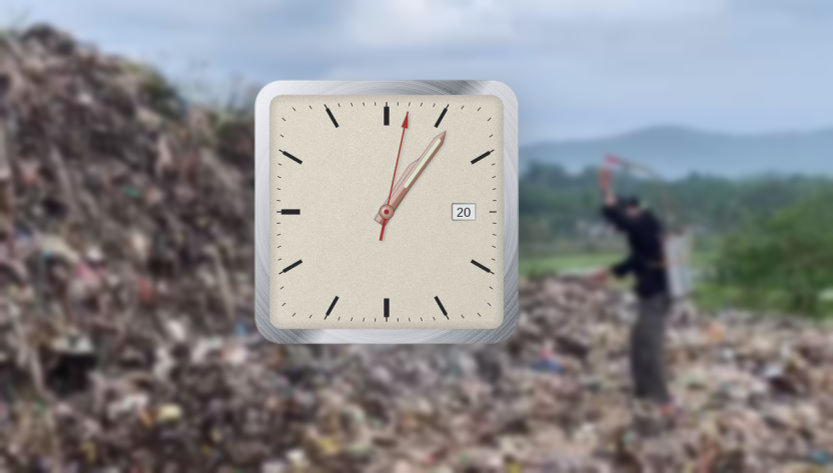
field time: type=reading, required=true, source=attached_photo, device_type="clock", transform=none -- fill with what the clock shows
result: 1:06:02
